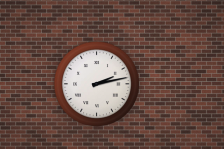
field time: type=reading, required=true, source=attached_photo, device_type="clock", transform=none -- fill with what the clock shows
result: 2:13
